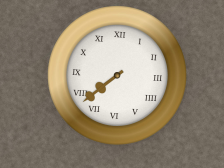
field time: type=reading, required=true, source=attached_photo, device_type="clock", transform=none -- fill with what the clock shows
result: 7:38
